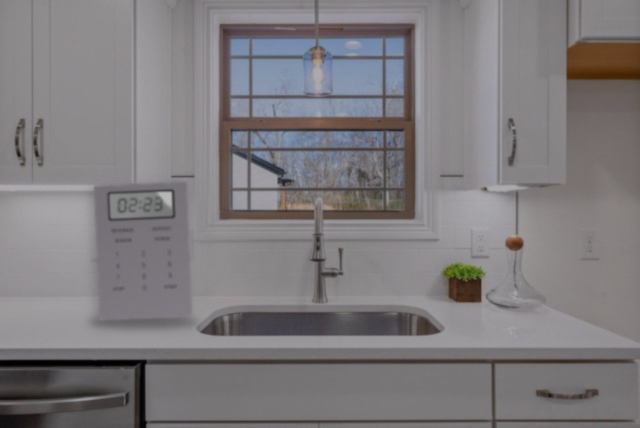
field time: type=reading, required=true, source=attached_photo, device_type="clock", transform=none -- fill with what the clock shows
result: 2:23
